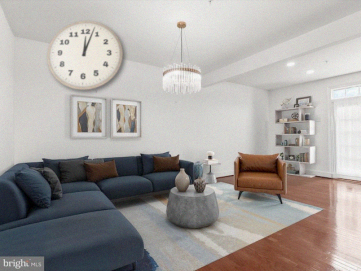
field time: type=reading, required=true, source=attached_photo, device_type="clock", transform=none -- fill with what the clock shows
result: 12:03
